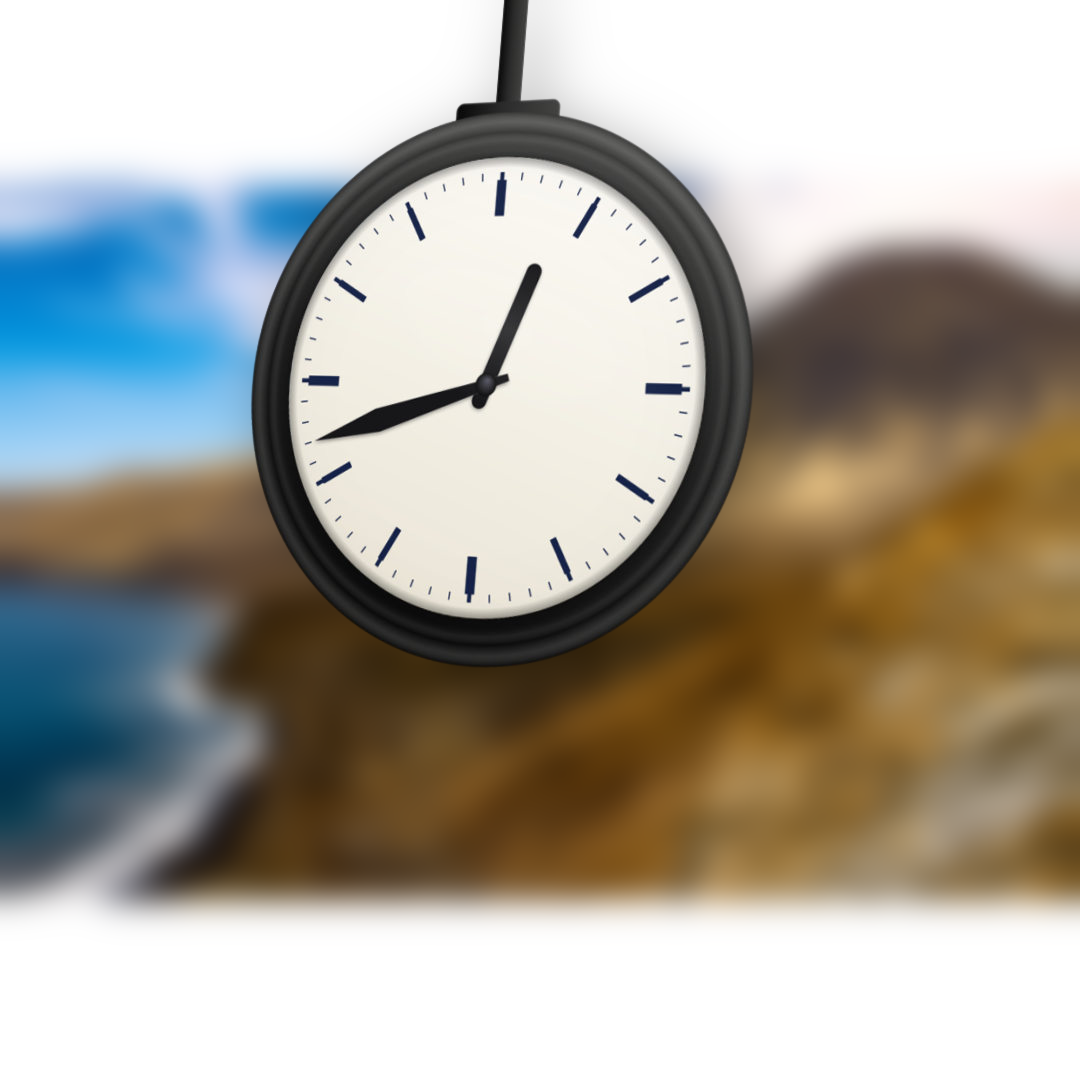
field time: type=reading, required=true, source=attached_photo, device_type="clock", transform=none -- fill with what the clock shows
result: 12:42
